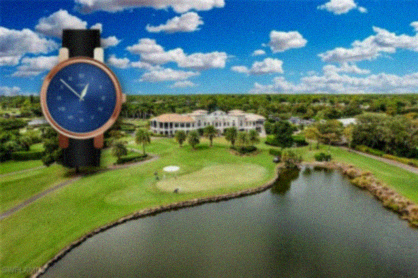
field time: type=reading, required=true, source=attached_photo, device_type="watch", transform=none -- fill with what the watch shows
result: 12:52
